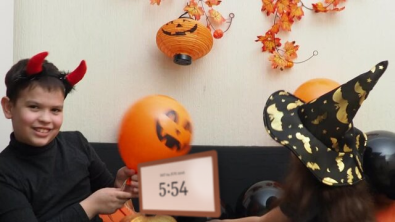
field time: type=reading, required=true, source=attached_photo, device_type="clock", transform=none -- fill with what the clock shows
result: 5:54
